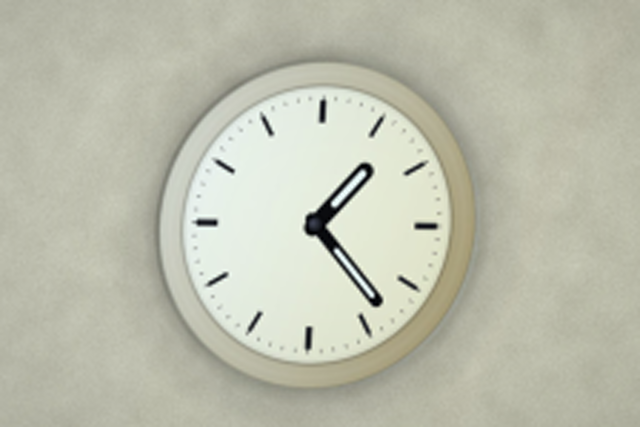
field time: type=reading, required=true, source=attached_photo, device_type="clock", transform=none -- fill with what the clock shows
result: 1:23
